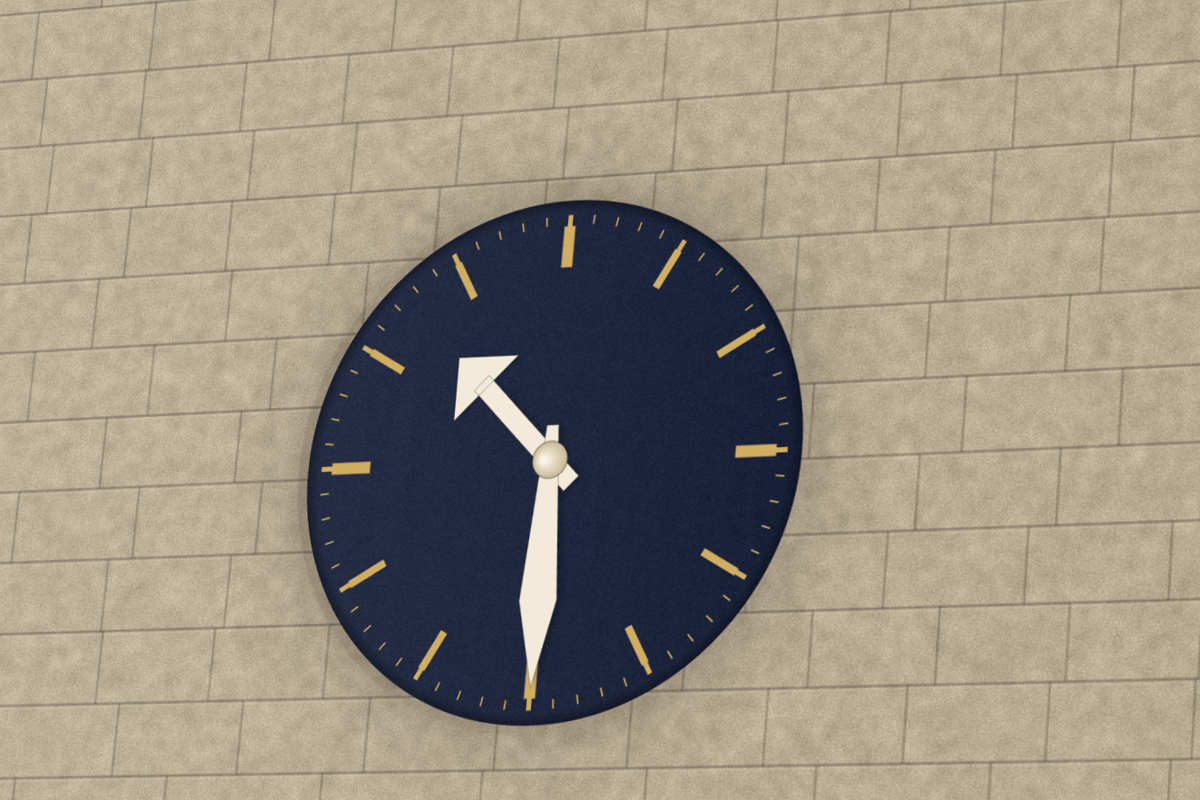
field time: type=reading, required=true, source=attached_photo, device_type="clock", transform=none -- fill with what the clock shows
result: 10:30
